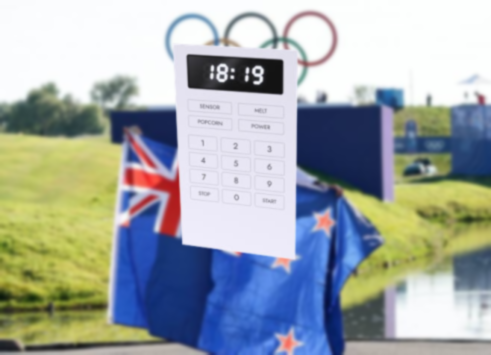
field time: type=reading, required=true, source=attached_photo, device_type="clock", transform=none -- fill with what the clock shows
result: 18:19
